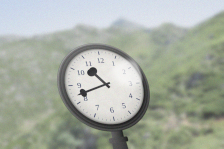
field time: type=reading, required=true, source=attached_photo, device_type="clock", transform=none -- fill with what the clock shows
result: 10:42
